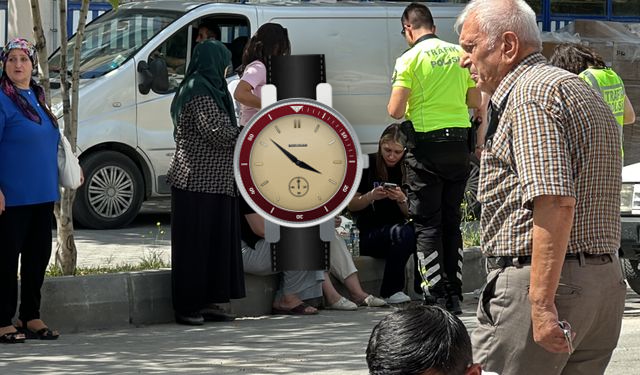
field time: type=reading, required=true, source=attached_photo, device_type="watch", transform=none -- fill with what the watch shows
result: 3:52
